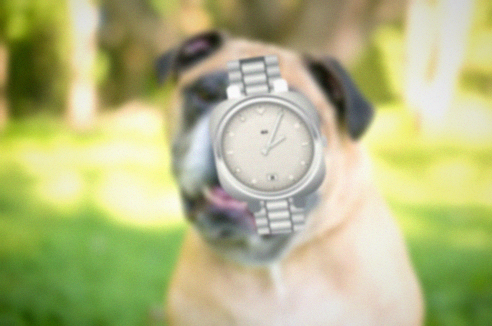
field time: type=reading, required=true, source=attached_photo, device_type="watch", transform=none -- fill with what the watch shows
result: 2:05
